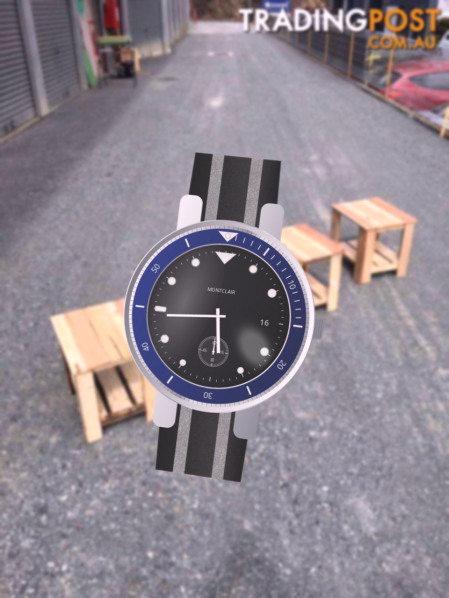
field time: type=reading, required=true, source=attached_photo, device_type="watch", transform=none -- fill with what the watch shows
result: 5:44
